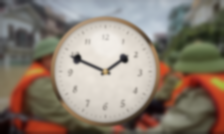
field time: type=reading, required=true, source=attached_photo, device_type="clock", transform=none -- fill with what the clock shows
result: 1:49
